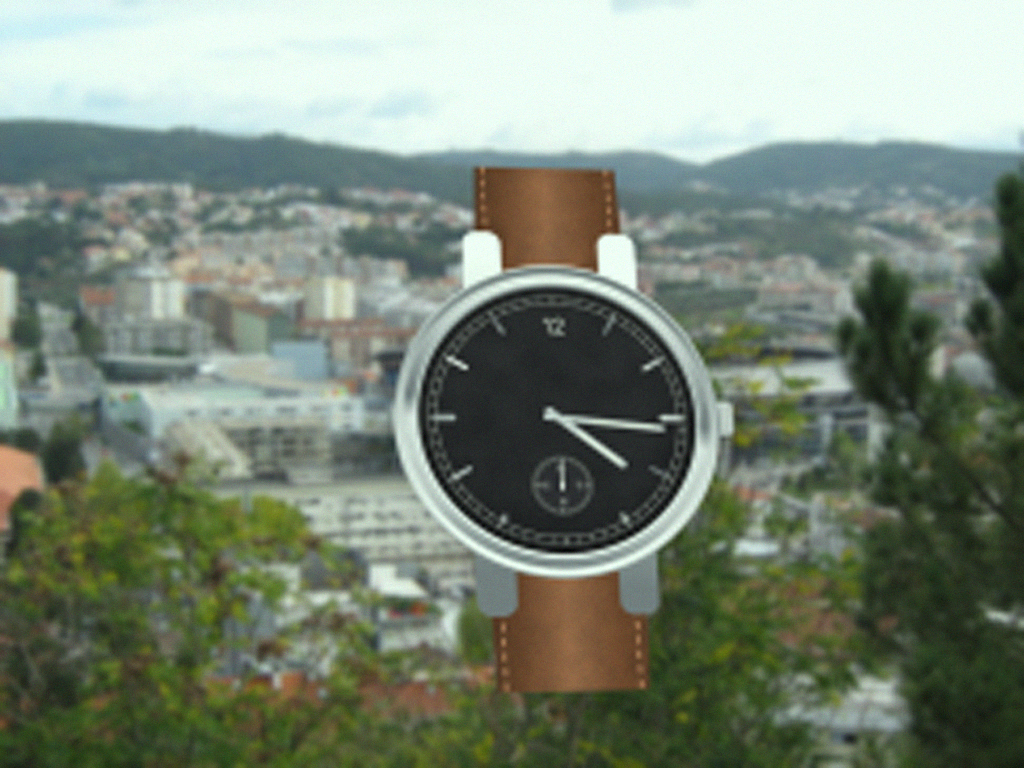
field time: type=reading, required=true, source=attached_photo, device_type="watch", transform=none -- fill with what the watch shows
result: 4:16
